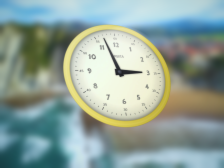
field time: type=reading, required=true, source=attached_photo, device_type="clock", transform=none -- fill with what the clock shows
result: 2:57
